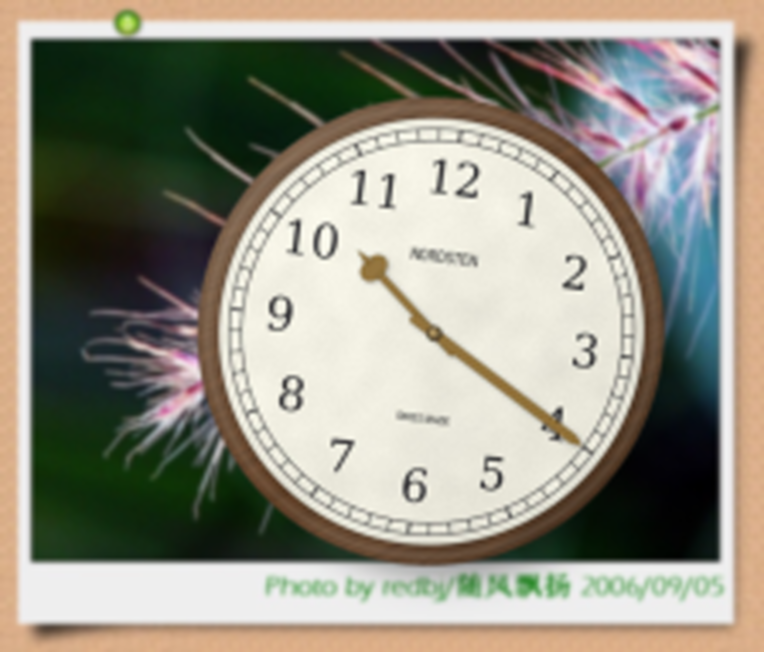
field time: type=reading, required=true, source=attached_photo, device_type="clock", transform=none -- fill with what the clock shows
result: 10:20
